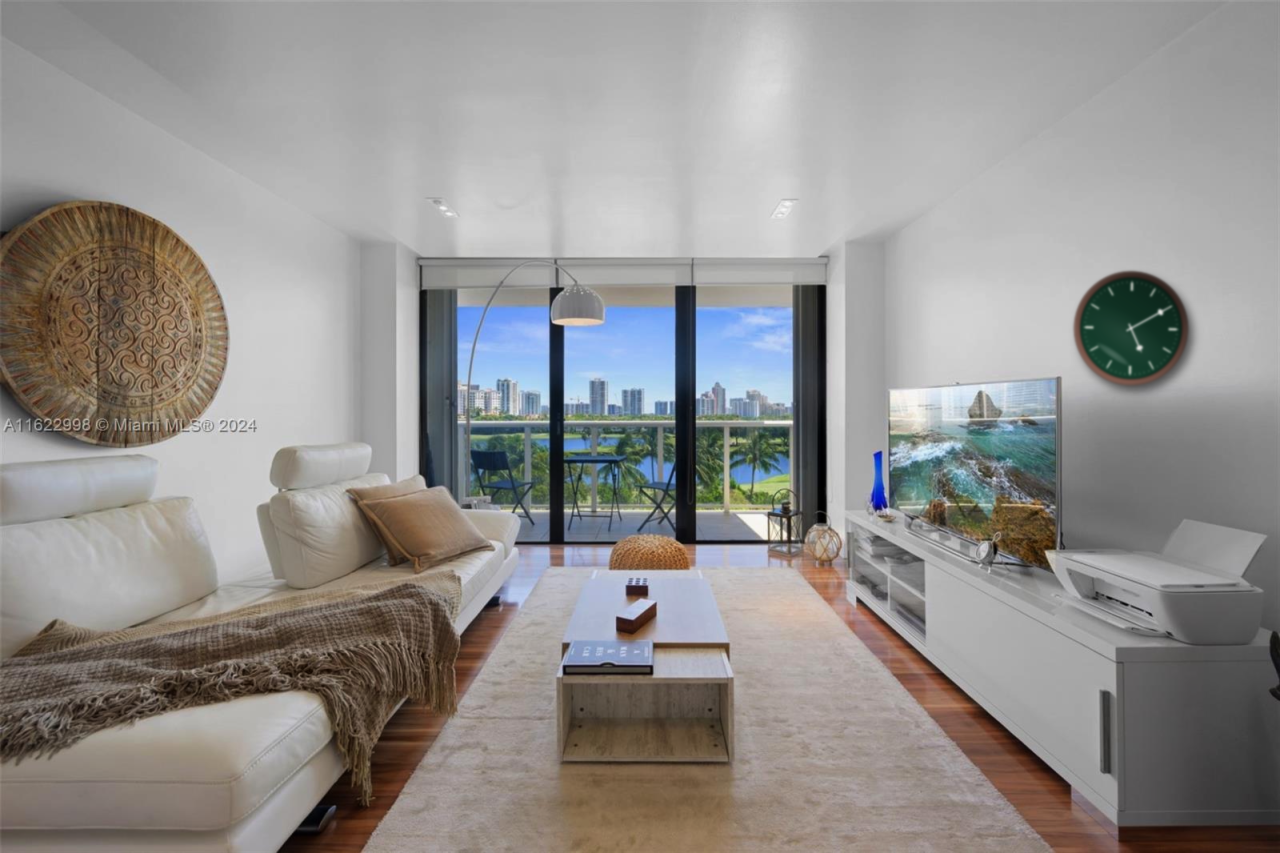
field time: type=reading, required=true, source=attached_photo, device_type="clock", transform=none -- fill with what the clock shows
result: 5:10
